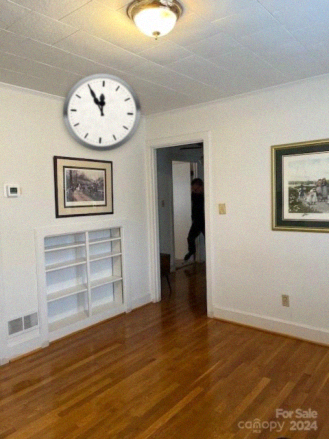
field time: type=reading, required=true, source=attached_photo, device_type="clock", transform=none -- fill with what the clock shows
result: 11:55
